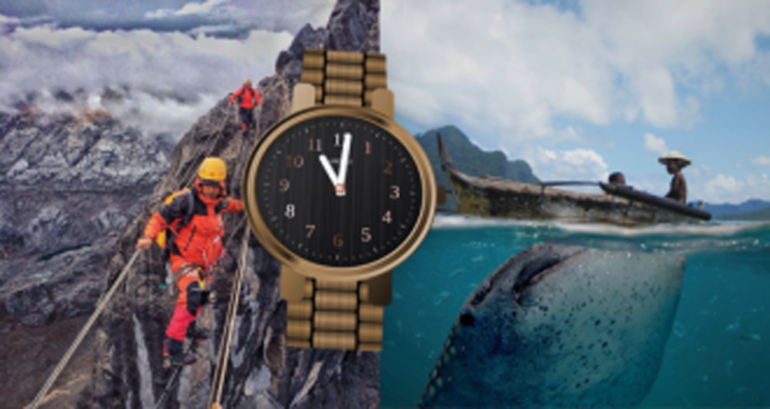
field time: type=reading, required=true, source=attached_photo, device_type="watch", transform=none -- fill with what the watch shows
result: 11:01
